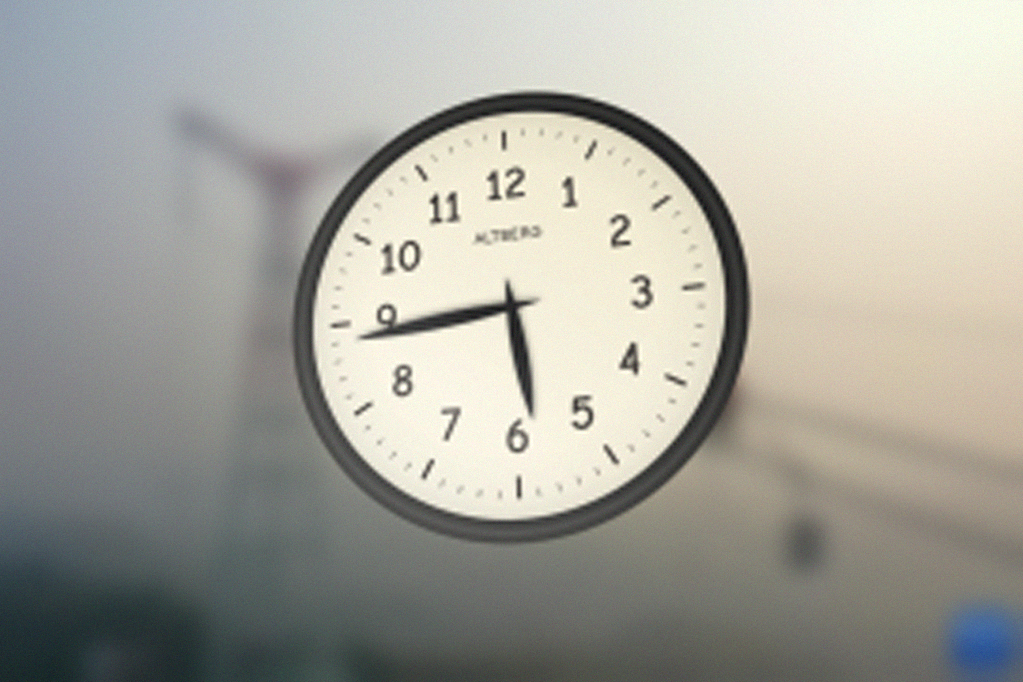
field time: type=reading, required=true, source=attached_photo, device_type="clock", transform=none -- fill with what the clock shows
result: 5:44
